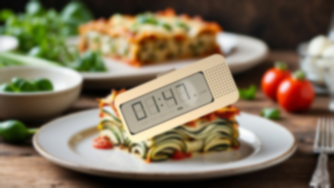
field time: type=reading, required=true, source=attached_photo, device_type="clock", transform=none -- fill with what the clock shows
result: 1:47
